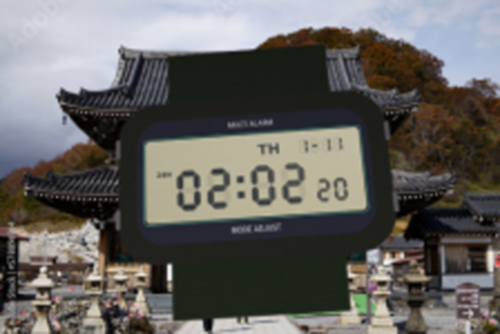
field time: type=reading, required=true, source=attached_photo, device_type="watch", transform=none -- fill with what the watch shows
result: 2:02:20
